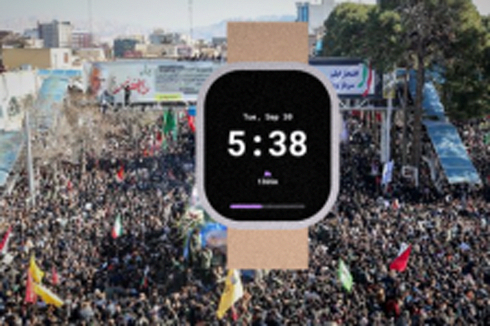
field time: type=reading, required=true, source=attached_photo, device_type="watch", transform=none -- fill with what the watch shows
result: 5:38
